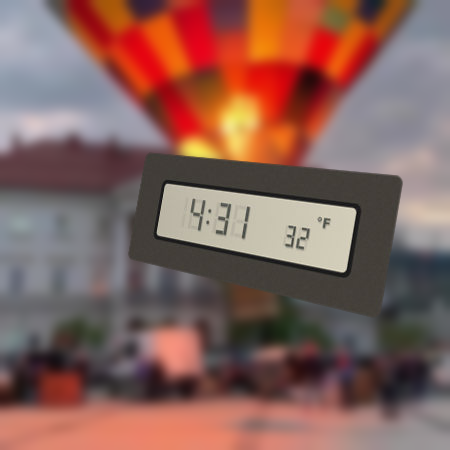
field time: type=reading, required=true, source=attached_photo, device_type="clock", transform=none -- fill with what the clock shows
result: 4:31
